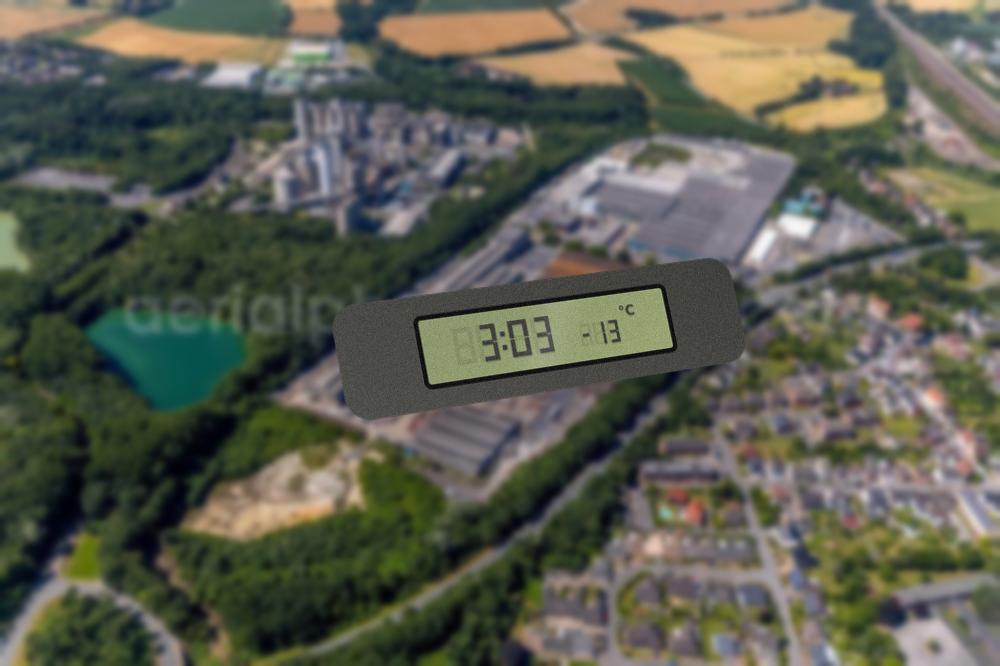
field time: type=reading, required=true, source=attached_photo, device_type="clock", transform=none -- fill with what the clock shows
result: 3:03
